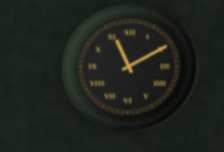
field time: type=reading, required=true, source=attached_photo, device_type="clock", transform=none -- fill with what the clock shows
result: 11:10
